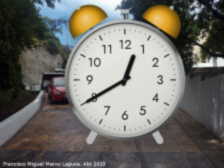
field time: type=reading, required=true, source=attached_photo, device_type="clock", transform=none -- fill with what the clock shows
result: 12:40
